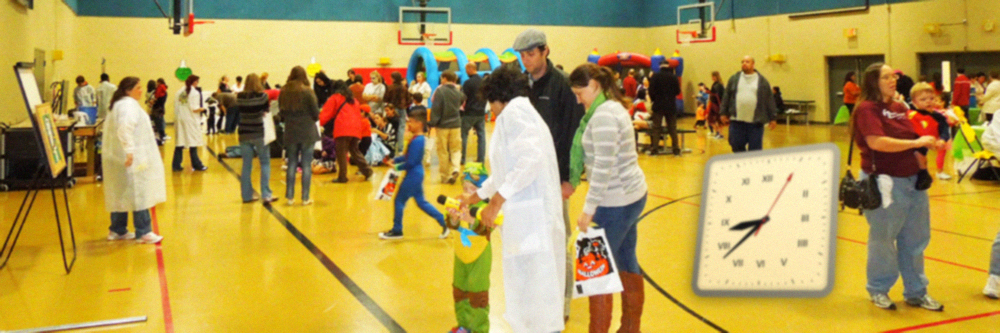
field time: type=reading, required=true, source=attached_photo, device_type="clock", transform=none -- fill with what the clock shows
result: 8:38:05
